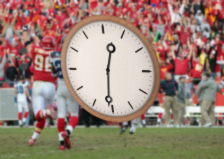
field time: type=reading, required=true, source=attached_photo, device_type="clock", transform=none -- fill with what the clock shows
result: 12:31
